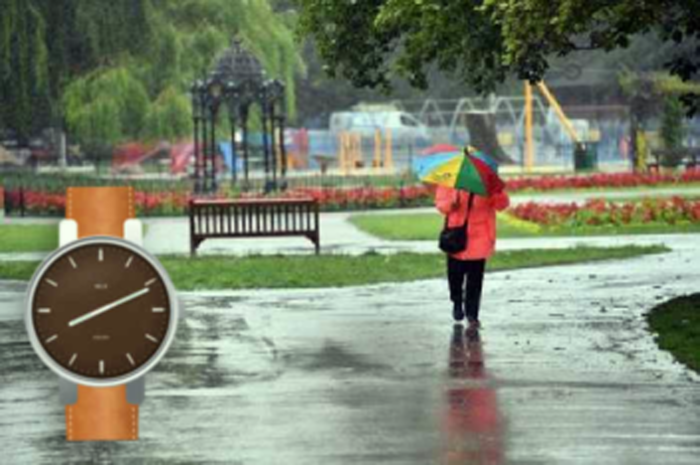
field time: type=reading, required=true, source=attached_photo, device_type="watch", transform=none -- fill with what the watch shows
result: 8:11
